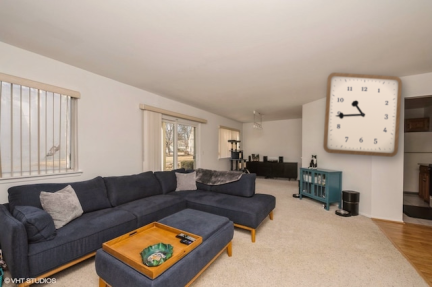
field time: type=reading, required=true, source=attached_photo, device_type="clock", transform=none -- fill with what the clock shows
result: 10:44
